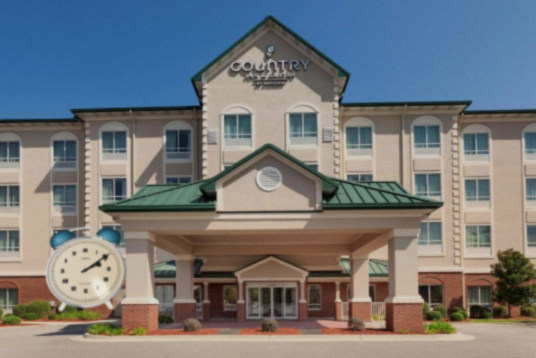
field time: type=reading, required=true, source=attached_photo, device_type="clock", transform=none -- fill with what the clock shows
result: 2:09
